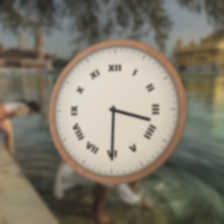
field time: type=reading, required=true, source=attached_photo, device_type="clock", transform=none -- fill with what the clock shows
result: 3:30
